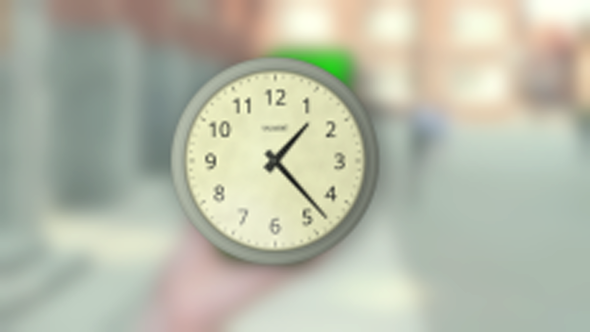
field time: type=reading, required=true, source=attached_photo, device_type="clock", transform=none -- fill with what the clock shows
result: 1:23
